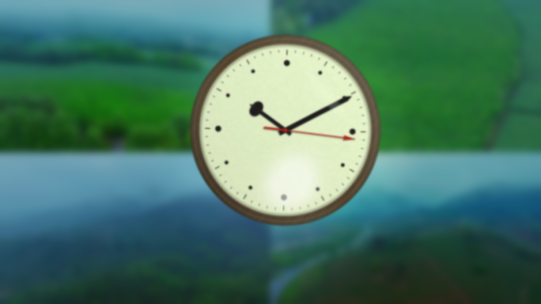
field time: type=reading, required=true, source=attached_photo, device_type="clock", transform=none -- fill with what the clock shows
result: 10:10:16
